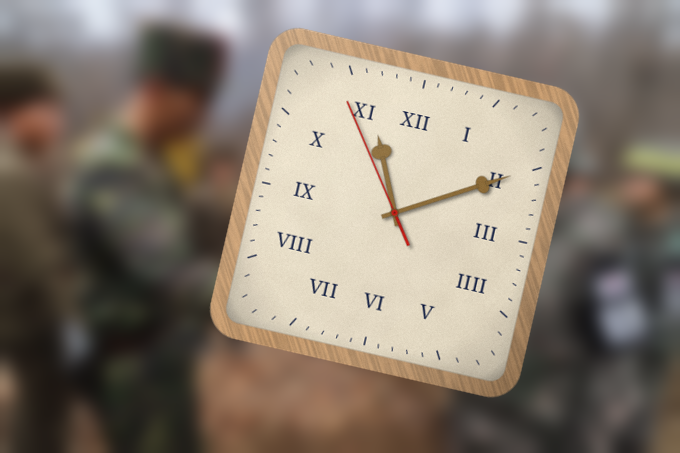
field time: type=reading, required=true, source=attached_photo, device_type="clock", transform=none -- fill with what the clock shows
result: 11:09:54
